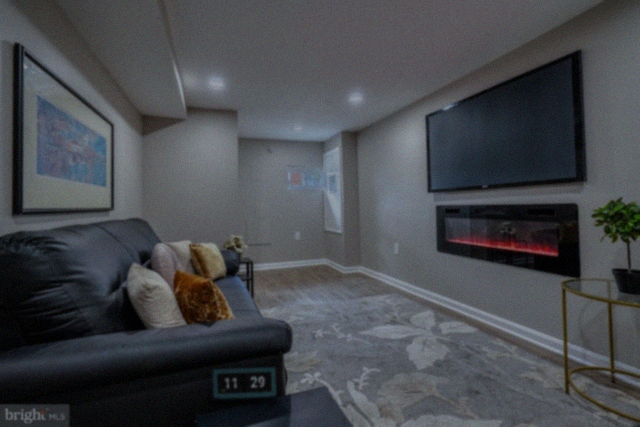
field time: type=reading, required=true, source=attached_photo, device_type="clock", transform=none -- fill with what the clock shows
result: 11:29
